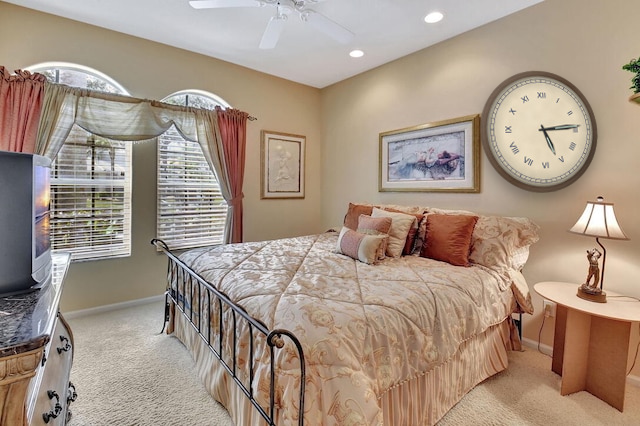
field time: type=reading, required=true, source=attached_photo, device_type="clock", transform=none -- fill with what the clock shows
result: 5:14
